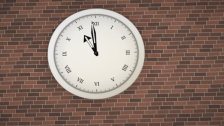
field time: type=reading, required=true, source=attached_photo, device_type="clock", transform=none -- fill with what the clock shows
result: 10:59
